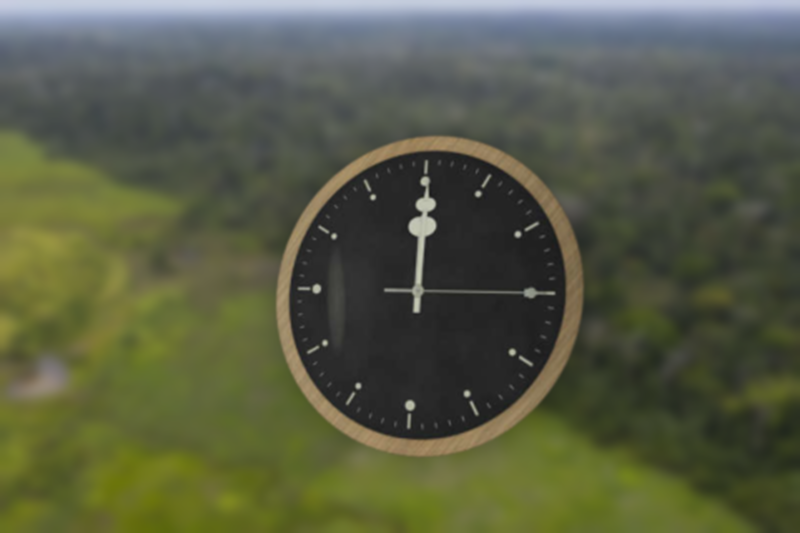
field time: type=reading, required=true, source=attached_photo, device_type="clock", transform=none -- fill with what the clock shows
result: 12:00:15
